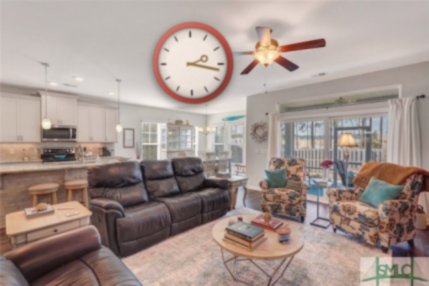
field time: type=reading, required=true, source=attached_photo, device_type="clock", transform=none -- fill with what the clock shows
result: 2:17
